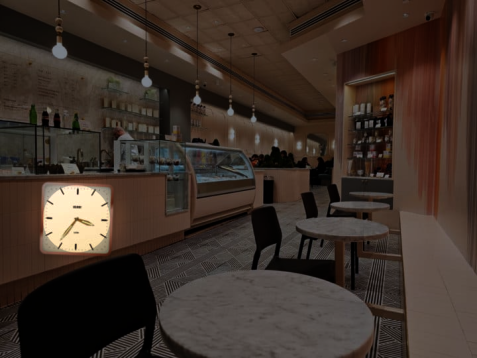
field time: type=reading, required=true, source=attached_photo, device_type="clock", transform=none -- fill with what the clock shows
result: 3:36
